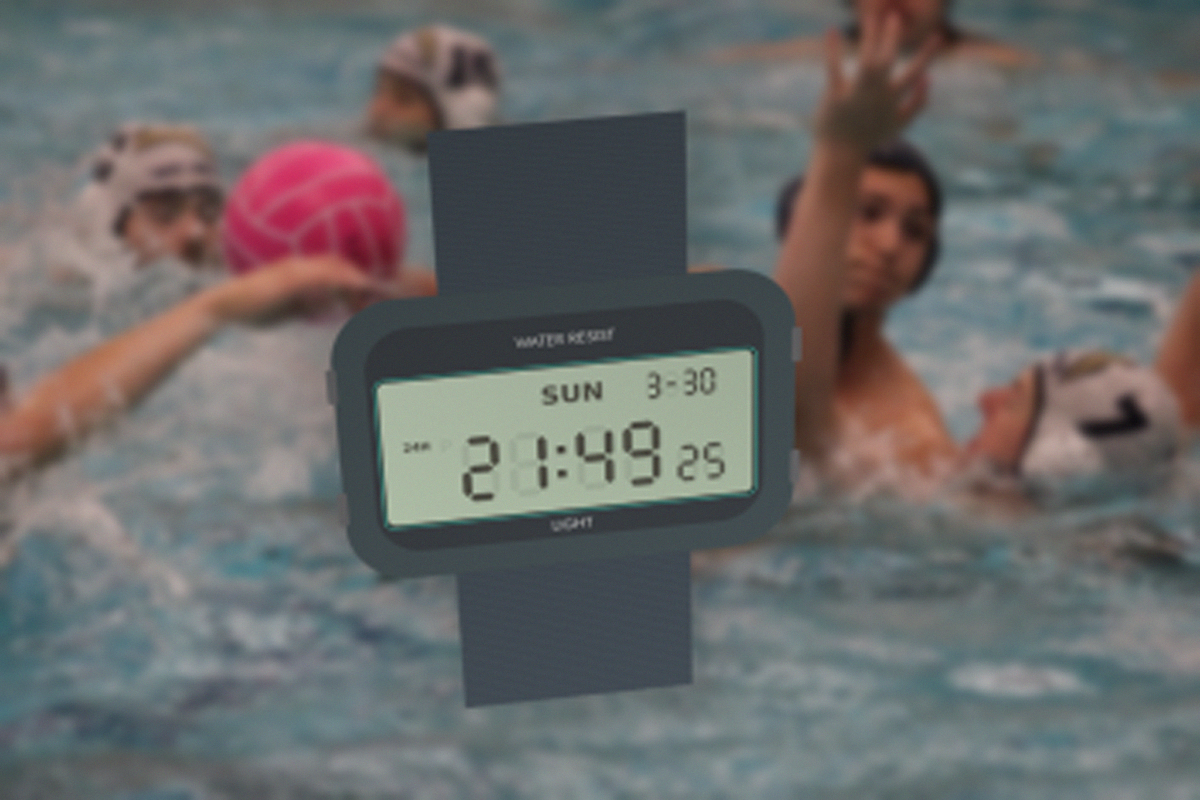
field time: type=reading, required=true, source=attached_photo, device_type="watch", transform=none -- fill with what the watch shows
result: 21:49:25
